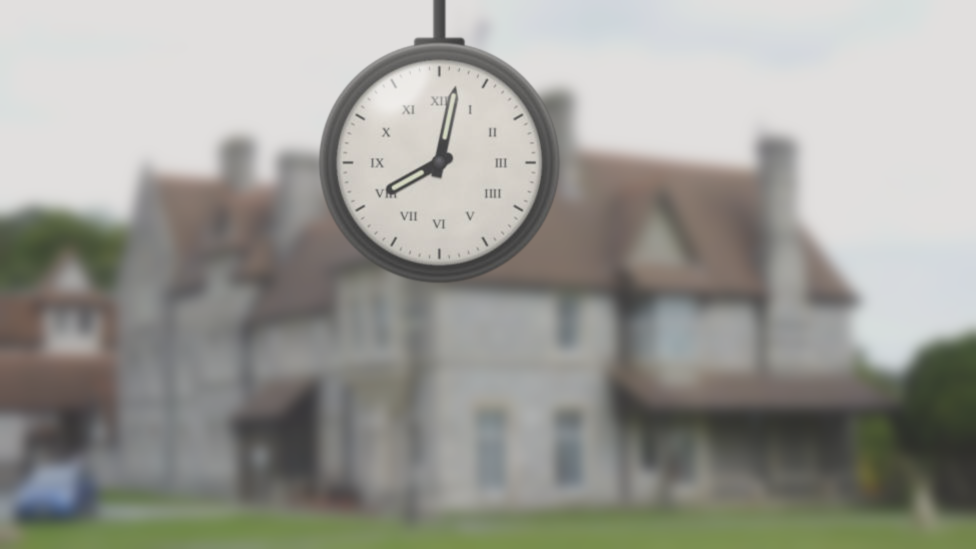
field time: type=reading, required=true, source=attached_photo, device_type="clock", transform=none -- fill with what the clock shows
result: 8:02
